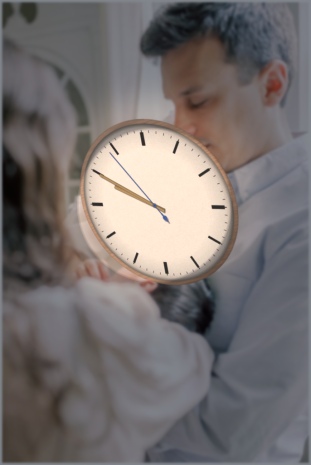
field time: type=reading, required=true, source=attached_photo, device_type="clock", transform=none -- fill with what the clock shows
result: 9:49:54
